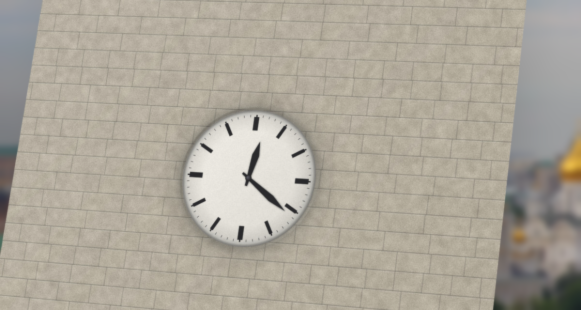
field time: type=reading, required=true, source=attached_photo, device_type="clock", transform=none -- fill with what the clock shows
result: 12:21
